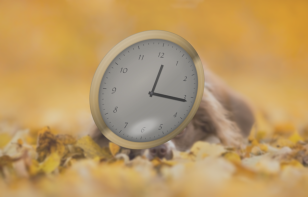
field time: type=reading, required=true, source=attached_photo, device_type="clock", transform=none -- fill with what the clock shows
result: 12:16
